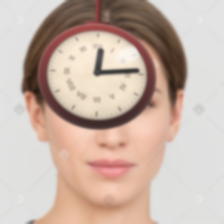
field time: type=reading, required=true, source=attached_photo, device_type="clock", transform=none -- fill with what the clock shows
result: 12:14
